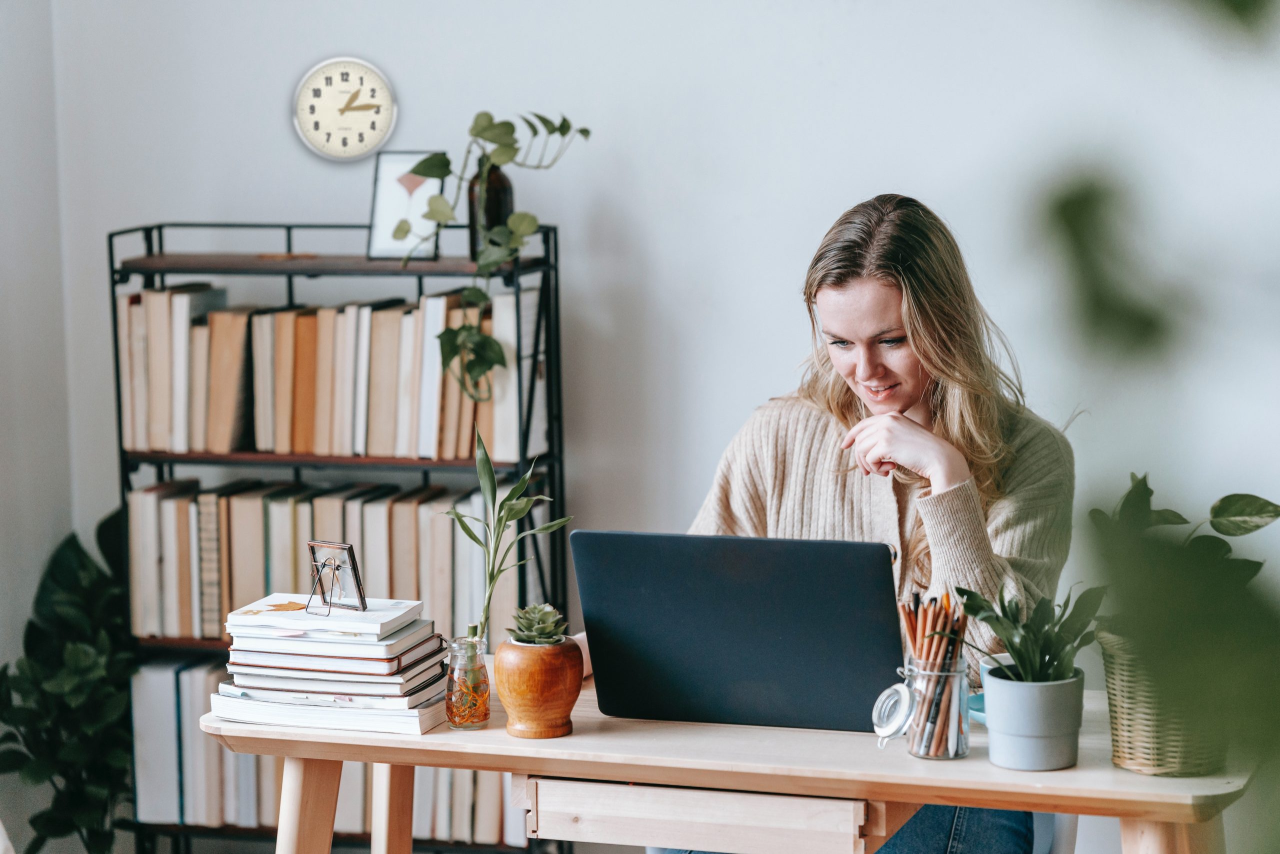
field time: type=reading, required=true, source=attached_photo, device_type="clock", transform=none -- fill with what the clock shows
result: 1:14
